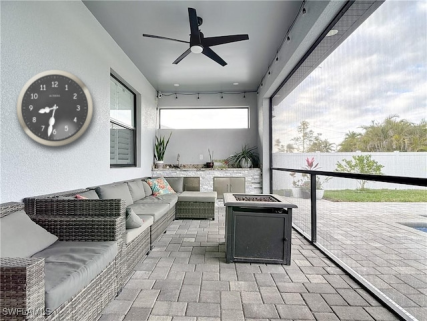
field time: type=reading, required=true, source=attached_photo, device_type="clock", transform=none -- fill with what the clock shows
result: 8:32
